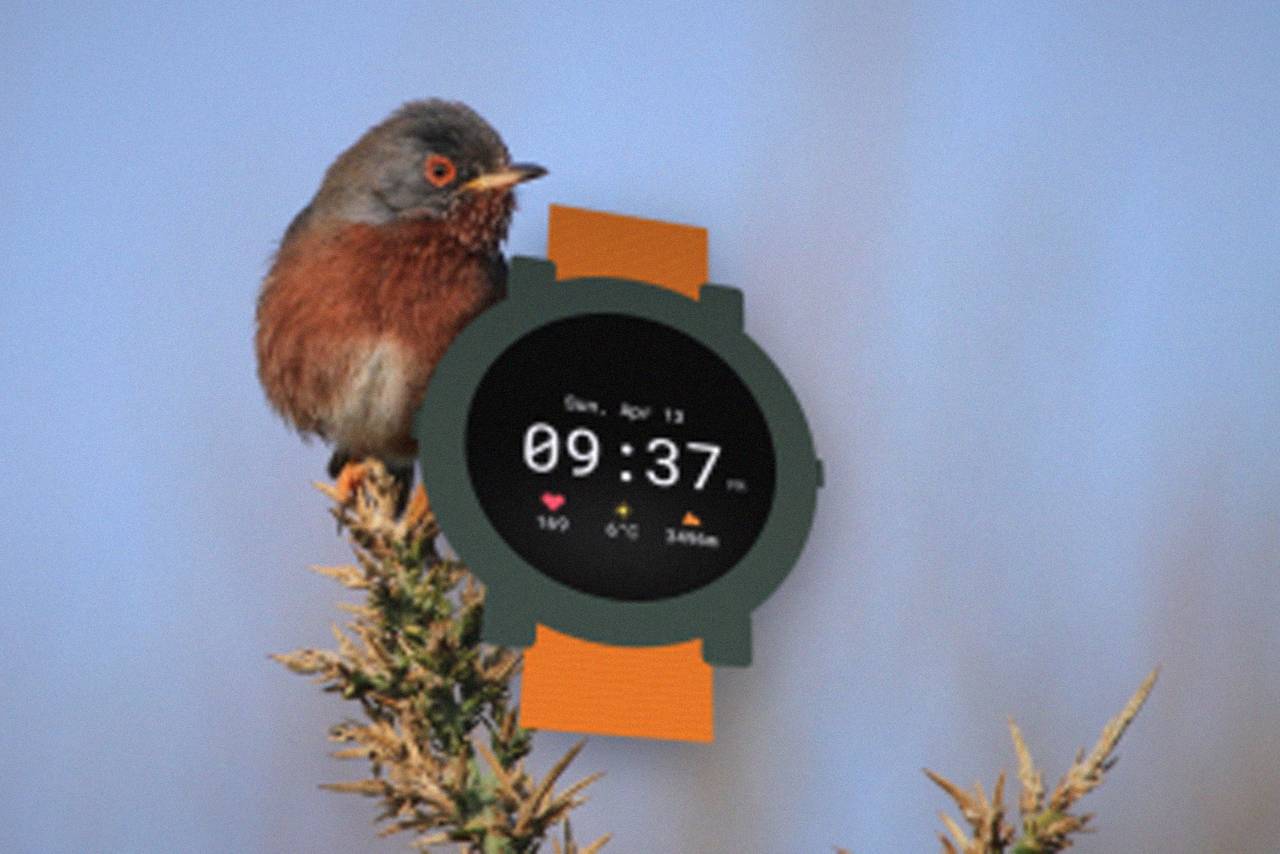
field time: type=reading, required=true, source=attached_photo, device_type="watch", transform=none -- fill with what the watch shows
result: 9:37
